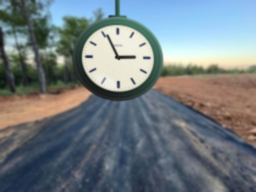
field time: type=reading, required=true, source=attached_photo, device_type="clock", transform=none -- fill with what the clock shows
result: 2:56
